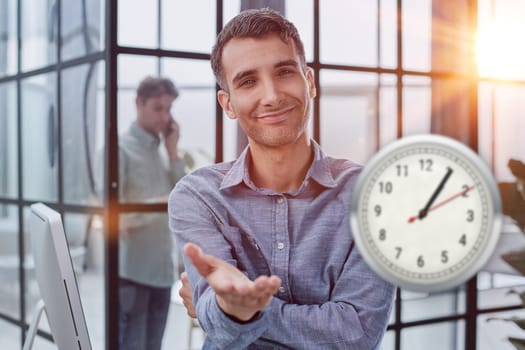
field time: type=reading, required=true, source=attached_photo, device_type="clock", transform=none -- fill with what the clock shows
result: 1:05:10
